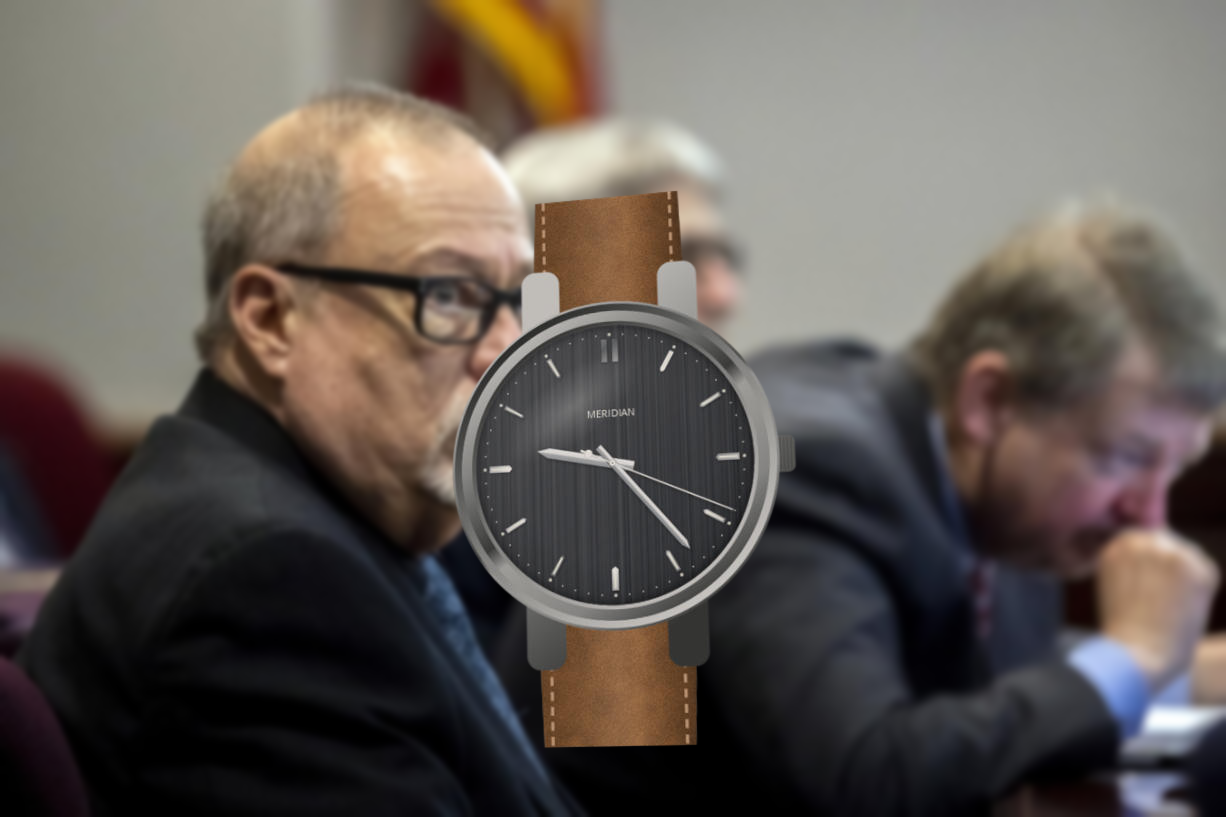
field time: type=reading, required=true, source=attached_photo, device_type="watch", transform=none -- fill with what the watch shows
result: 9:23:19
